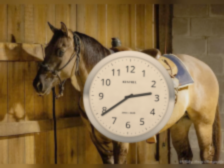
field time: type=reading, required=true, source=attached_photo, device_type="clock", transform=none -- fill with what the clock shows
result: 2:39
